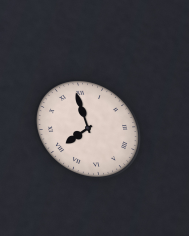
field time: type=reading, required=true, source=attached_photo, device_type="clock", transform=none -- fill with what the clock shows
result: 7:59
